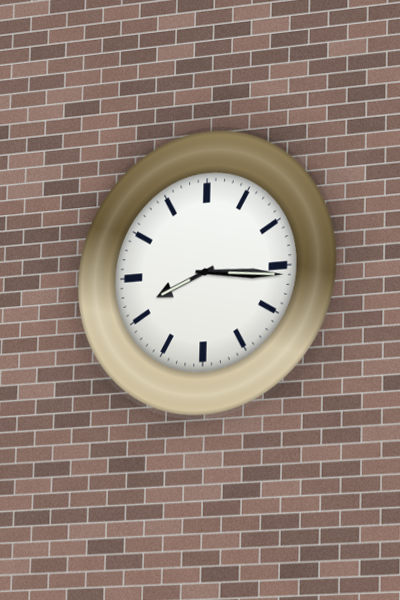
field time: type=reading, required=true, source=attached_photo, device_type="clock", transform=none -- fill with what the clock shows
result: 8:16
